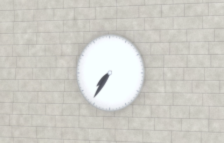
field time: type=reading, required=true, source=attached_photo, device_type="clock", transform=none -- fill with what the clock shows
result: 7:36
